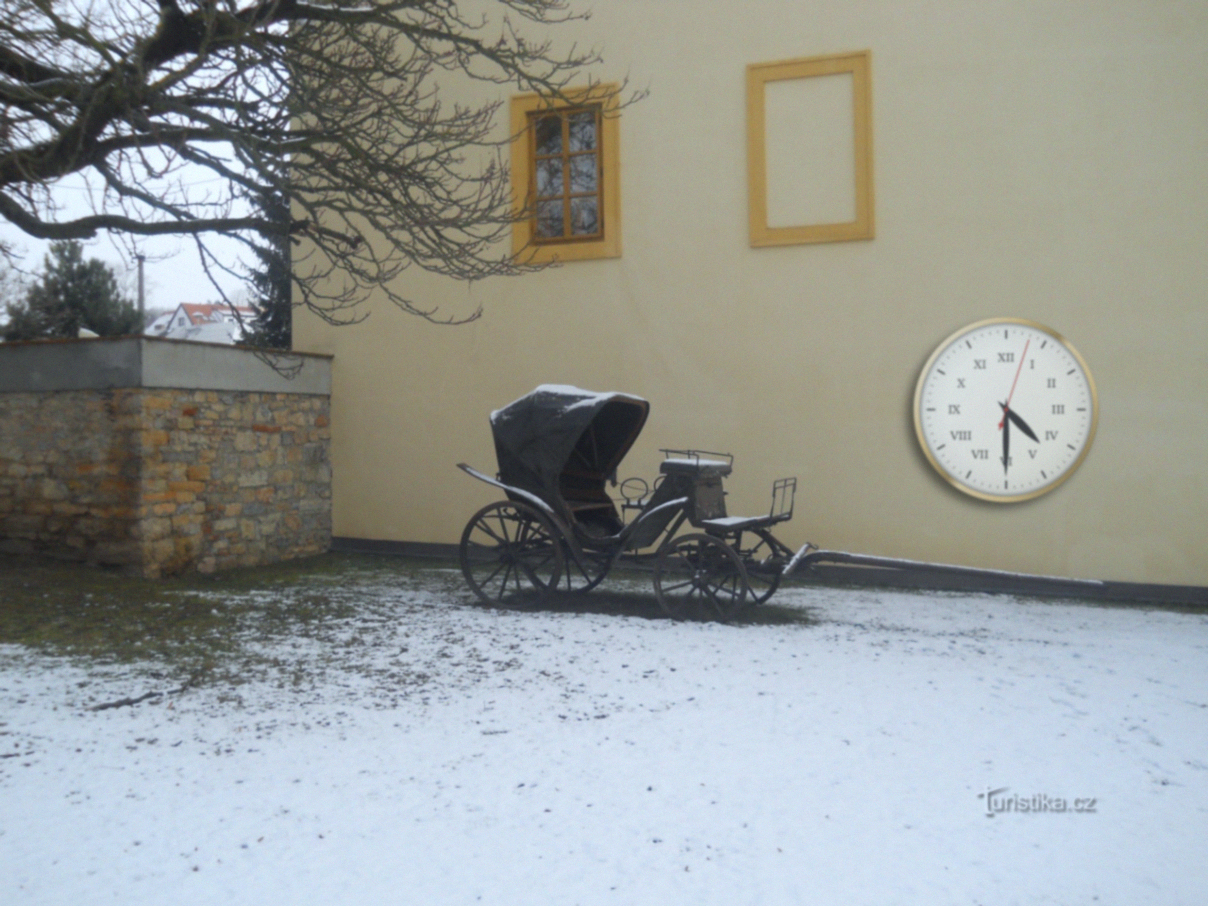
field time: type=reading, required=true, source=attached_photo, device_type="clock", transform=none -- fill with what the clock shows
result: 4:30:03
